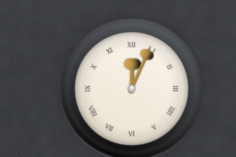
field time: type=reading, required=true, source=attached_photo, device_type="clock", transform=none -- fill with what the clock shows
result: 12:04
